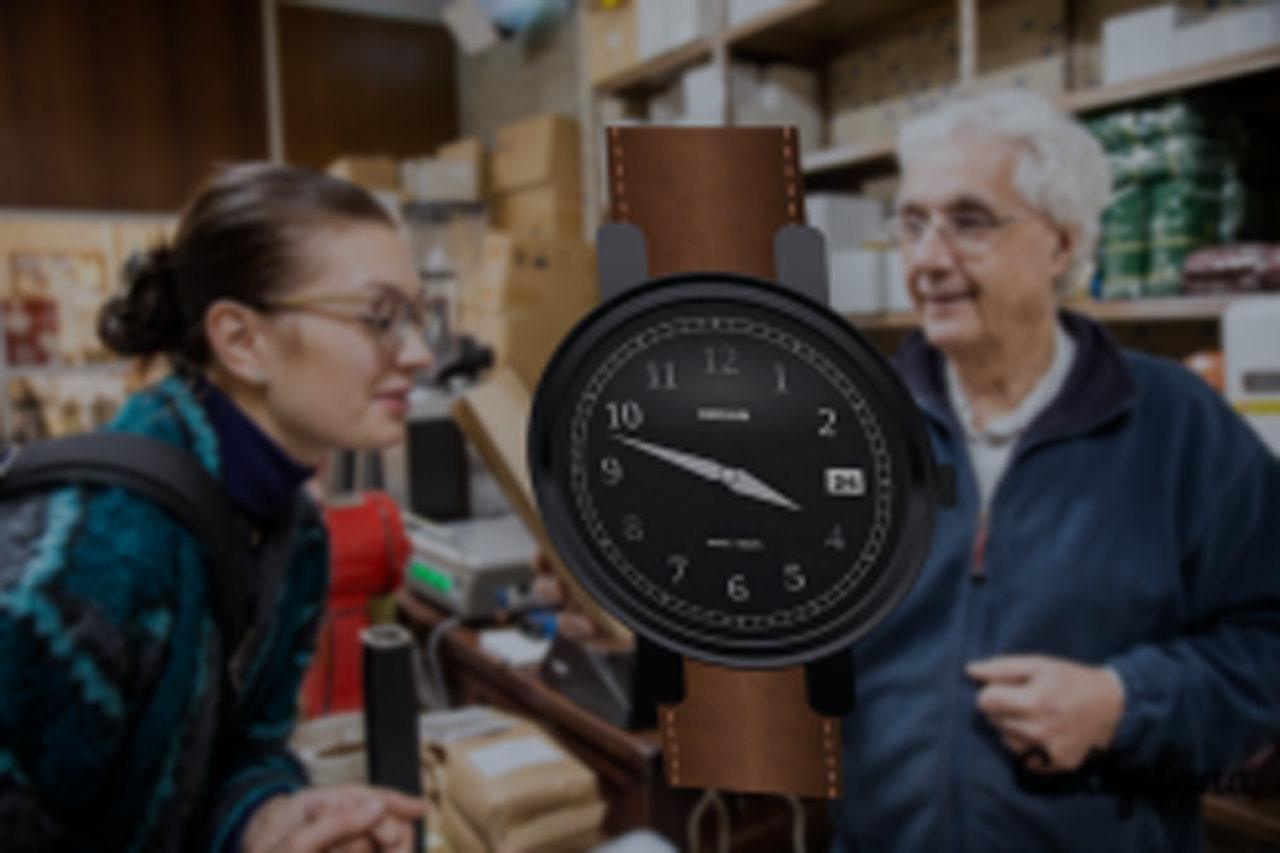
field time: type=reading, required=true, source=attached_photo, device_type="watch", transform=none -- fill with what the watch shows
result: 3:48
